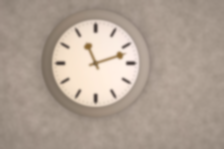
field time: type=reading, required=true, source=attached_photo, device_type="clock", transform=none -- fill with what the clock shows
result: 11:12
